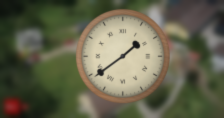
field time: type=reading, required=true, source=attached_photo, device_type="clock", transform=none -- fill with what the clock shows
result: 1:39
